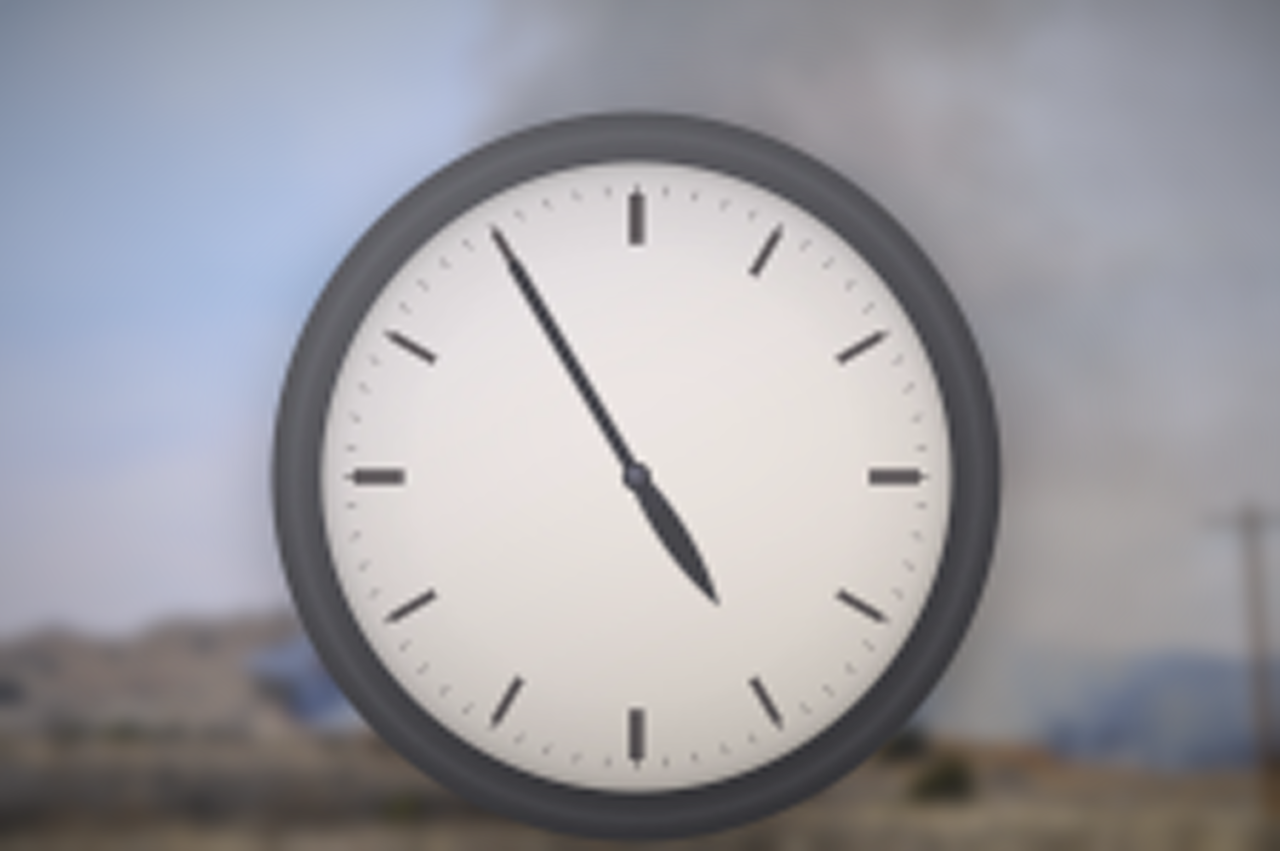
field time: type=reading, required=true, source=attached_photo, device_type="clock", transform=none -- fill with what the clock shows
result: 4:55
